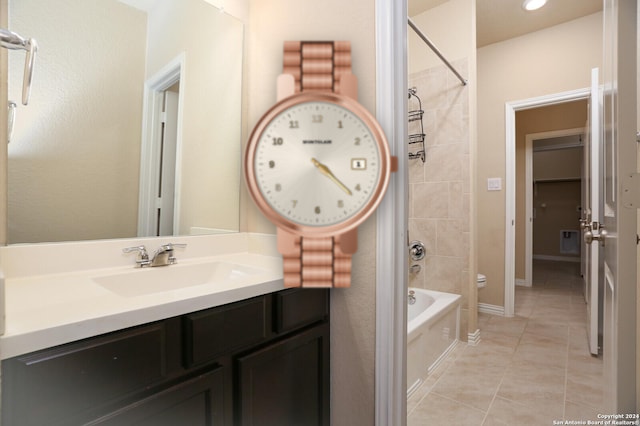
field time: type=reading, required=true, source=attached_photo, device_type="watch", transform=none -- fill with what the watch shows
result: 4:22
